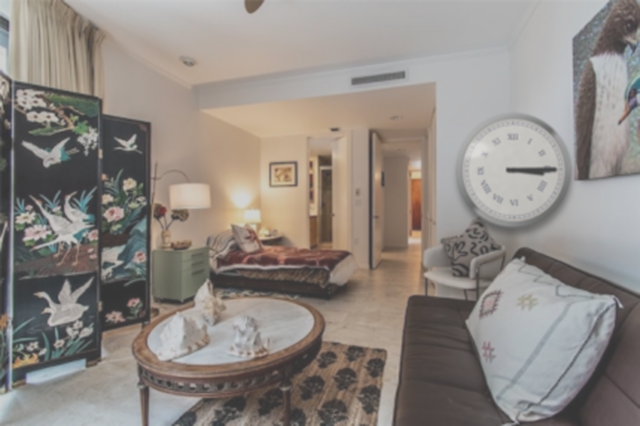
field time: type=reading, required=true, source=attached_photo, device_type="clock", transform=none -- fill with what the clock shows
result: 3:15
